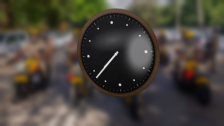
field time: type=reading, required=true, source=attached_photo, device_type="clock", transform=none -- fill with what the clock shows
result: 7:38
